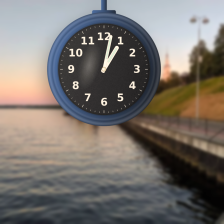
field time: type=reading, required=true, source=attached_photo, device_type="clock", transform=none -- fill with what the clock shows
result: 1:02
